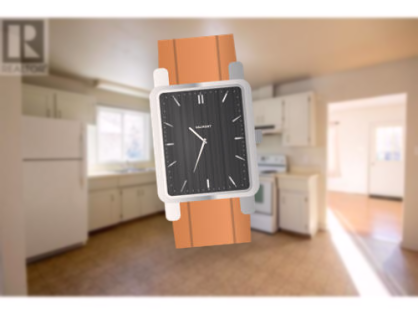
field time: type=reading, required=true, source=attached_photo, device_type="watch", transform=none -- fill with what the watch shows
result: 10:34
